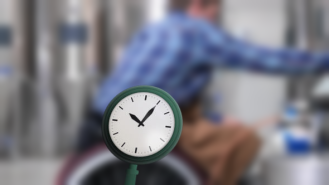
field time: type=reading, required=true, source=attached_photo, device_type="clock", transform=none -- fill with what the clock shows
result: 10:05
